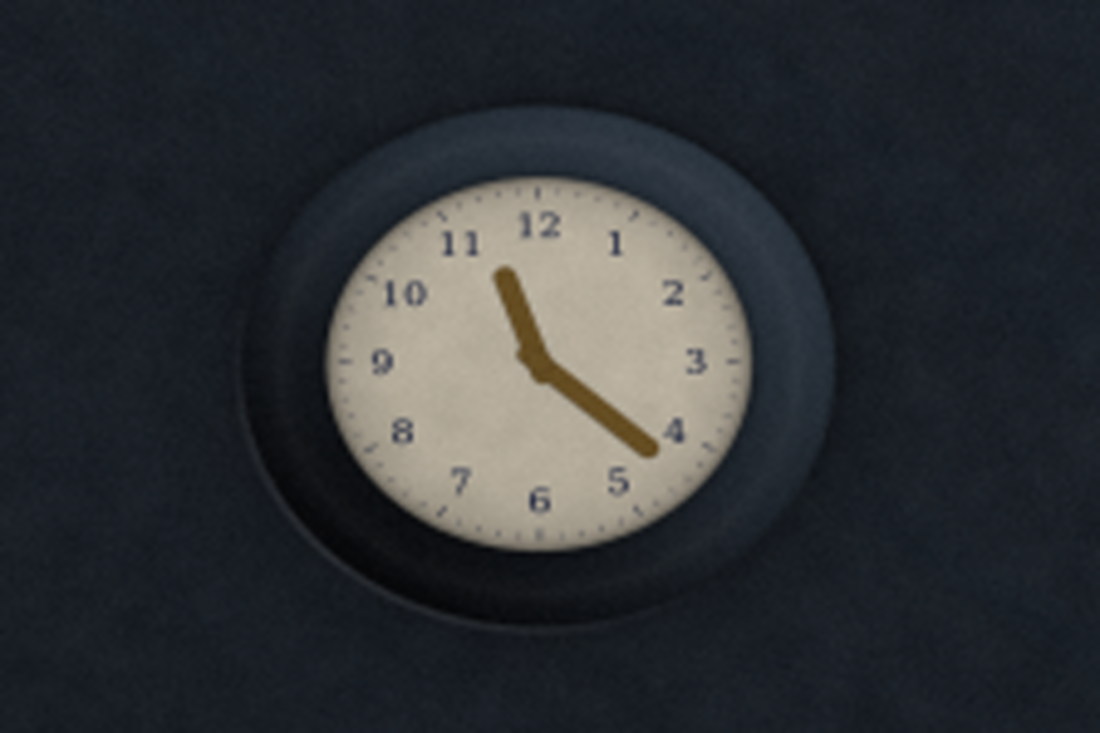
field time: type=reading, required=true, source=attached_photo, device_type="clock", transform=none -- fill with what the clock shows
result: 11:22
